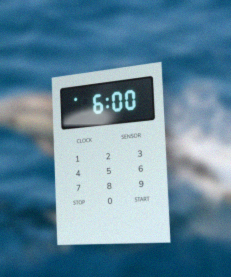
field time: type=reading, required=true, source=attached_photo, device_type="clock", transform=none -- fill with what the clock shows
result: 6:00
